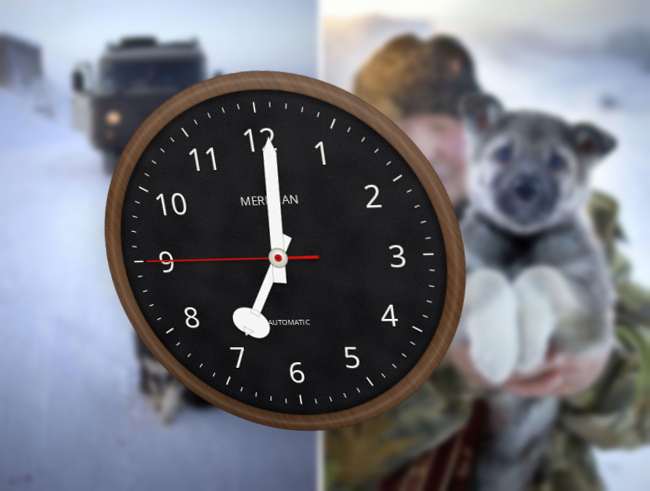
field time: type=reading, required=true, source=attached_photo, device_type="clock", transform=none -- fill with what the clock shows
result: 7:00:45
